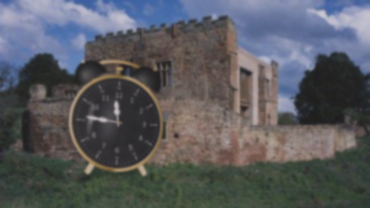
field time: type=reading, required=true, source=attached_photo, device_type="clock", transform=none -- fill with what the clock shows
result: 11:46
